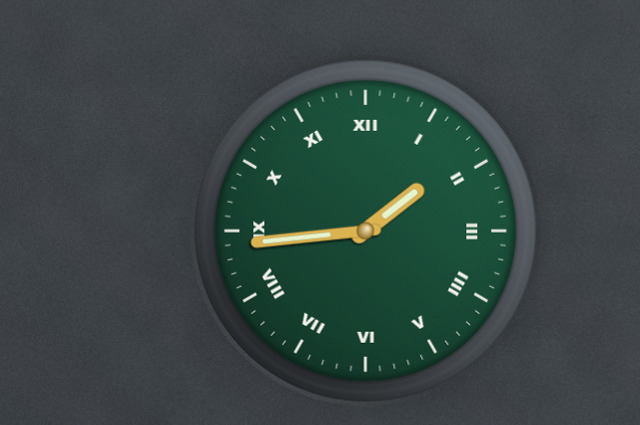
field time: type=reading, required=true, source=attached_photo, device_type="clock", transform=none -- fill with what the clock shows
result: 1:44
